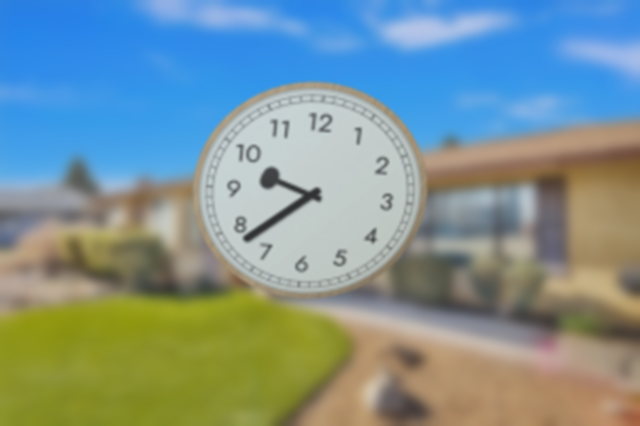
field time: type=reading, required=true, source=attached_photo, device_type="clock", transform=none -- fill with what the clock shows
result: 9:38
